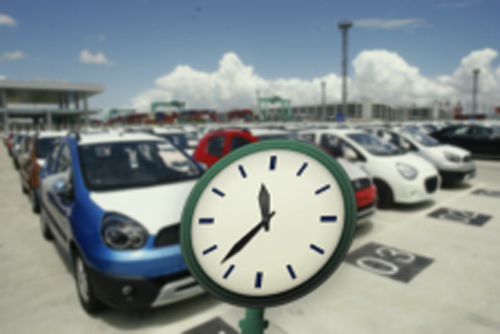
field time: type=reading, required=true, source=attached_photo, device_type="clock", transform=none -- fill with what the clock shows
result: 11:37
